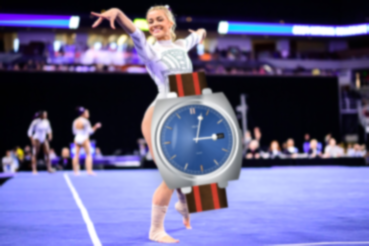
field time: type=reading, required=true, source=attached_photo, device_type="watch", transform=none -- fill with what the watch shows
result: 3:03
